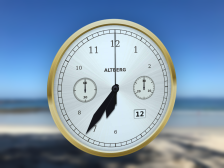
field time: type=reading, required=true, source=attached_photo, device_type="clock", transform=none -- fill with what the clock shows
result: 6:36
